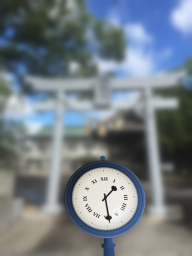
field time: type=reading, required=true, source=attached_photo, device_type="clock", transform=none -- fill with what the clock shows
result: 1:29
